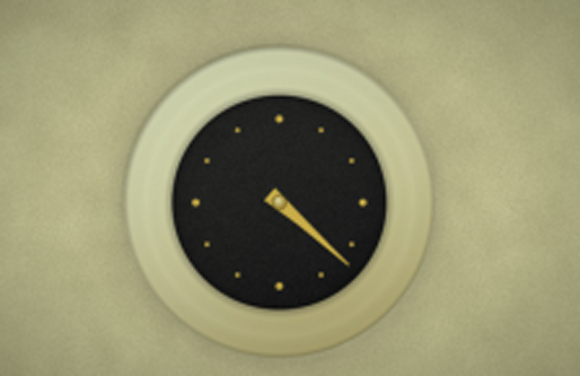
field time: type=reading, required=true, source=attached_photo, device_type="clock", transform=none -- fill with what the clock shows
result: 4:22
